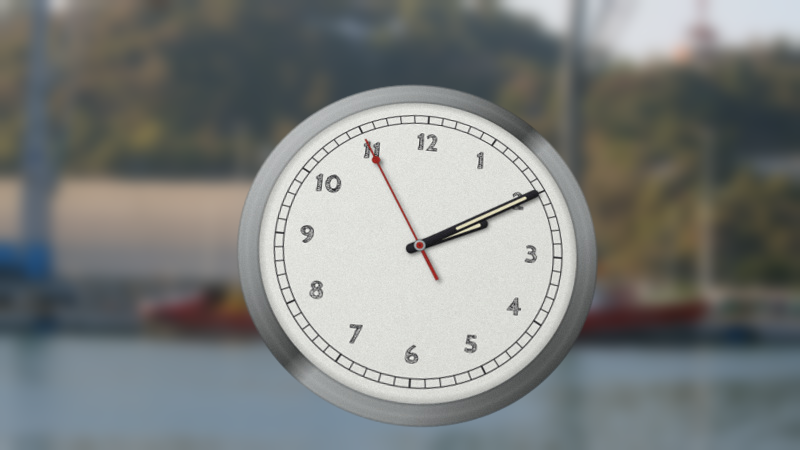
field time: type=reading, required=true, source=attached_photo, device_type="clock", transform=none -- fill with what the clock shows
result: 2:09:55
